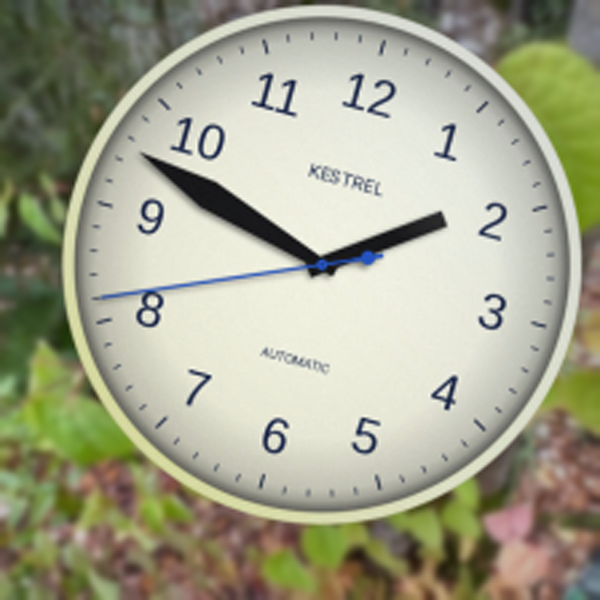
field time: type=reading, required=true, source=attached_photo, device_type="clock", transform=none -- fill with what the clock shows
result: 1:47:41
